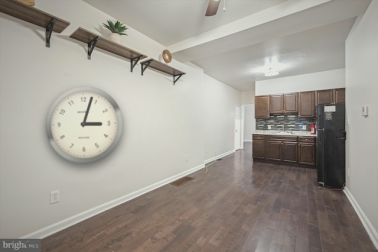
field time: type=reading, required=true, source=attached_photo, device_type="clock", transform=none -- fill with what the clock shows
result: 3:03
